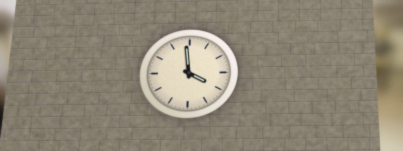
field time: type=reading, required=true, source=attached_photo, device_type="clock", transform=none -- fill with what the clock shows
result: 3:59
